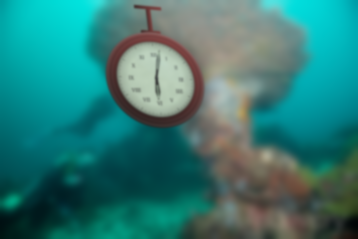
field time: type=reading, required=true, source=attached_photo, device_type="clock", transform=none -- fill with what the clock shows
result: 6:02
